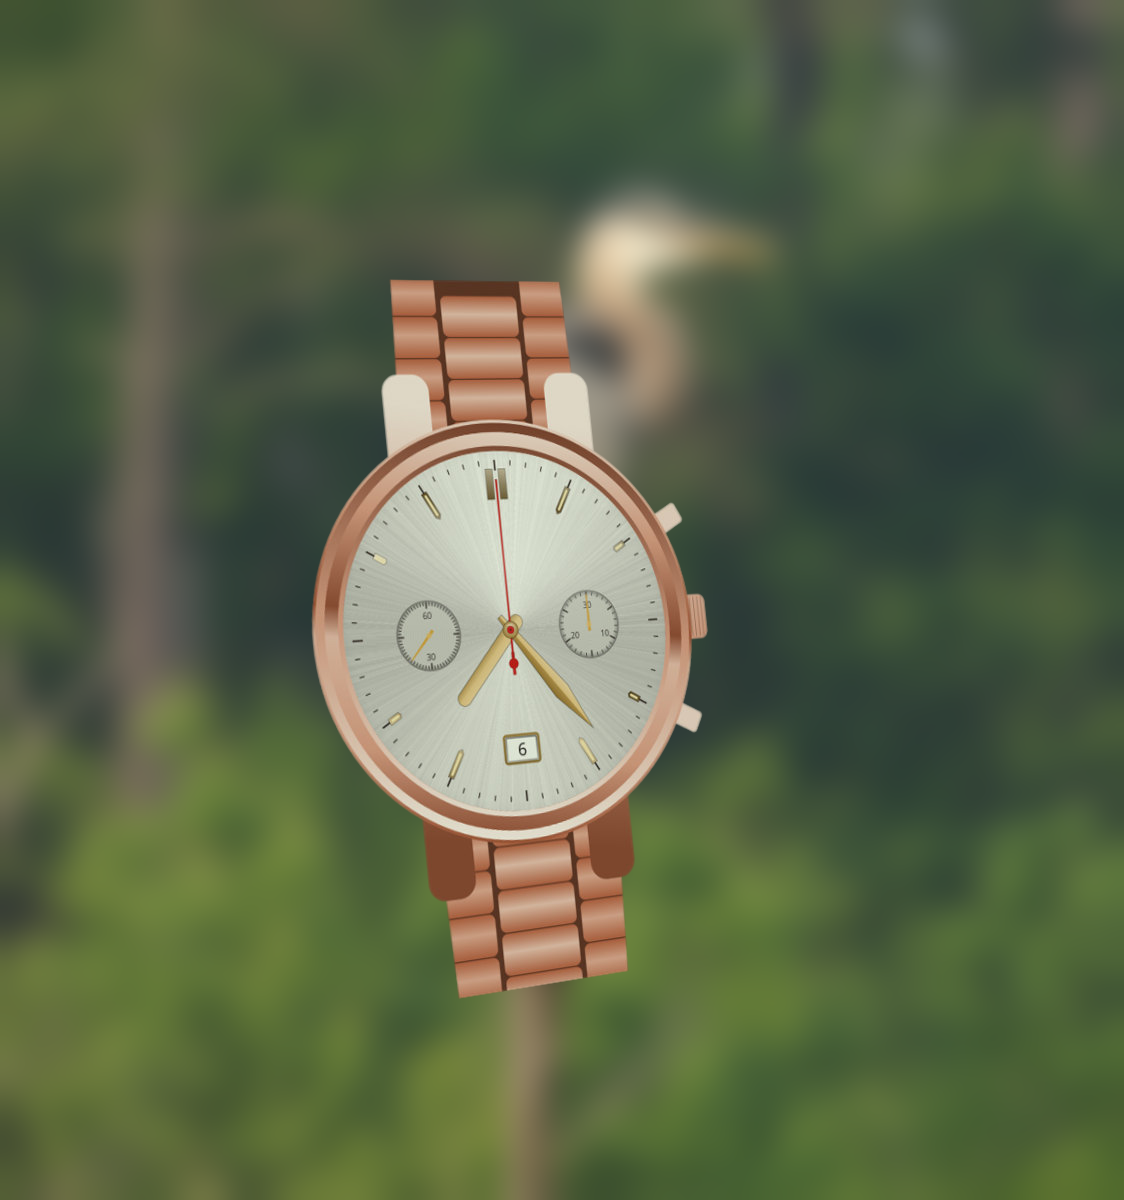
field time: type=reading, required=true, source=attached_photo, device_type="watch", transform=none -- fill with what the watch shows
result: 7:23:37
